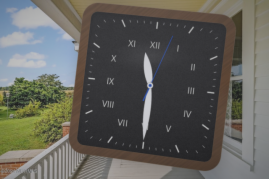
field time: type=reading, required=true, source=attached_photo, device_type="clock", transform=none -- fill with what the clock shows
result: 11:30:03
